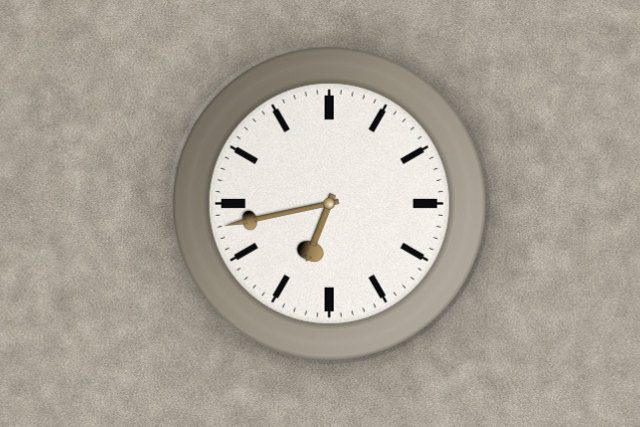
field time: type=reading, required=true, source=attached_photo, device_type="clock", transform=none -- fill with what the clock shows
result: 6:43
